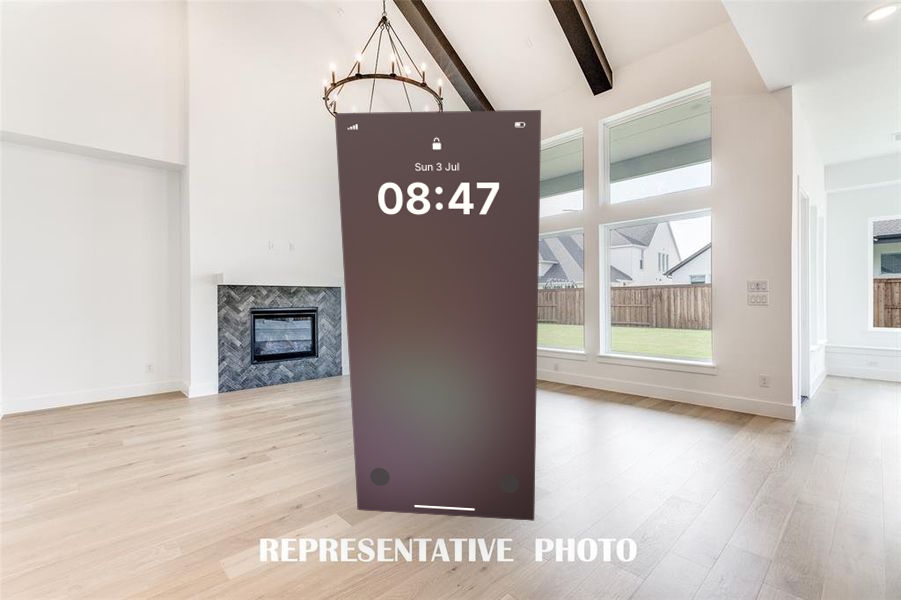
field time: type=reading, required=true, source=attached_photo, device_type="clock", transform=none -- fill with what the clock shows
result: 8:47
